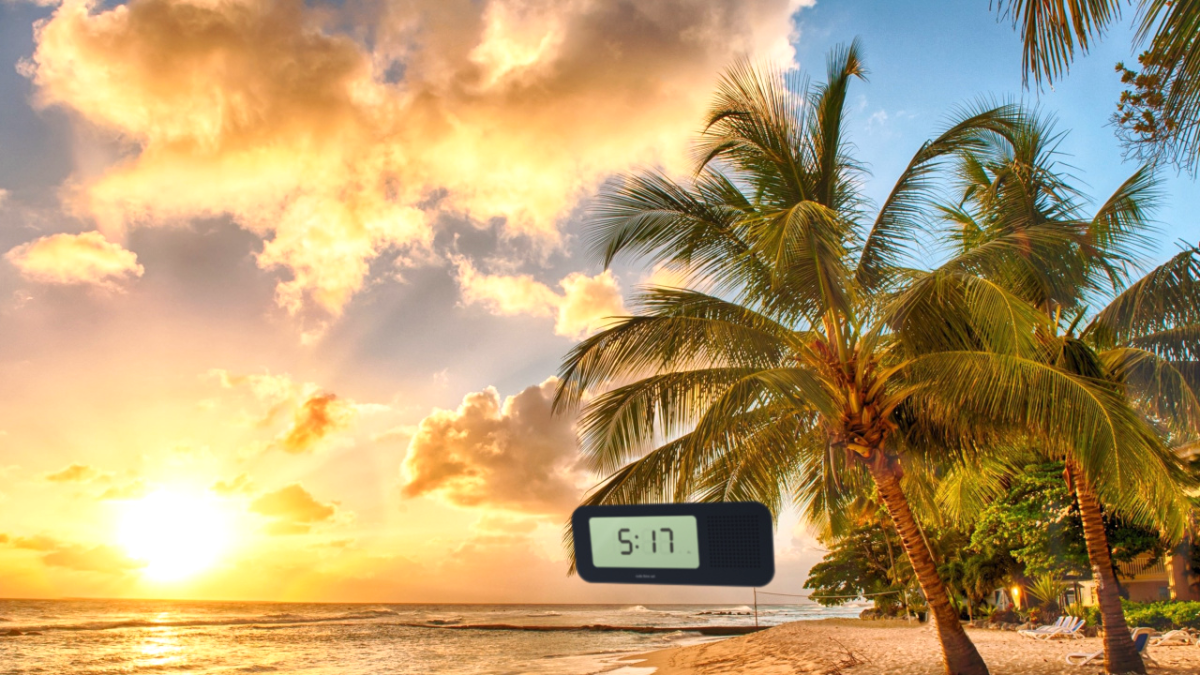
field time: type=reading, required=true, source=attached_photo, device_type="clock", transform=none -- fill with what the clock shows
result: 5:17
